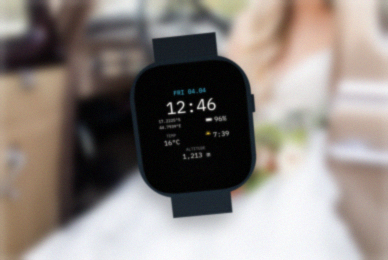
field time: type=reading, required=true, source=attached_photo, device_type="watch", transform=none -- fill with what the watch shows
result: 12:46
